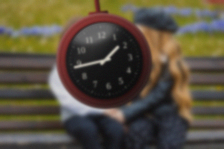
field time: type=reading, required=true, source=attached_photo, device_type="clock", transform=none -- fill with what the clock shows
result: 1:44
